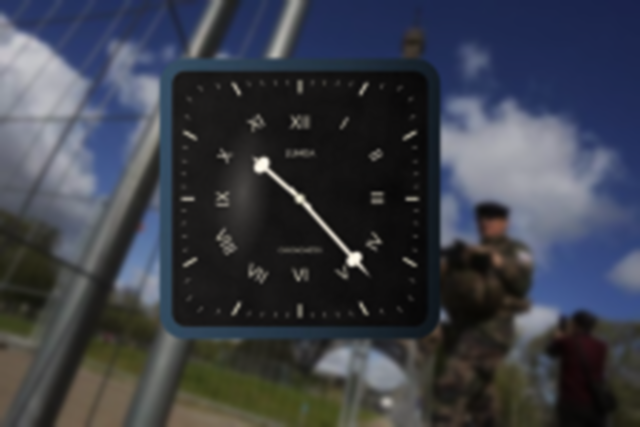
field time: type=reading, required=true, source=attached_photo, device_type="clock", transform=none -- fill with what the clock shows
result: 10:23
